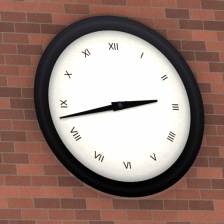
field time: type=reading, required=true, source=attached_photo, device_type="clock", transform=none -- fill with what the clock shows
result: 2:43
